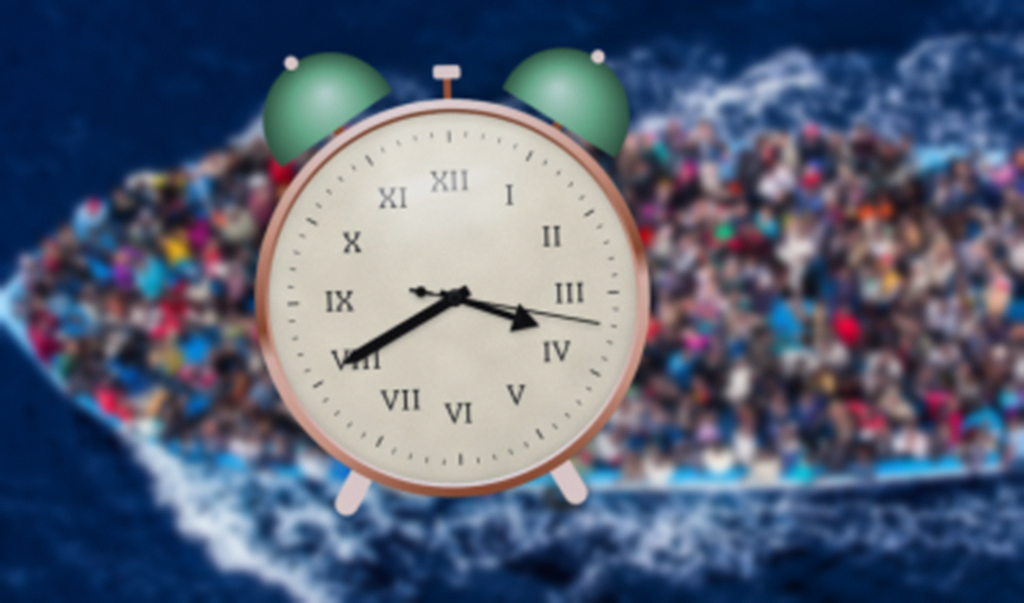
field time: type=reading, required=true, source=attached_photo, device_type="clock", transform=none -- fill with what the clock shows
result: 3:40:17
